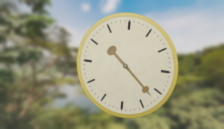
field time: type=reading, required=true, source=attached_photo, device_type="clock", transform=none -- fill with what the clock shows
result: 10:22
